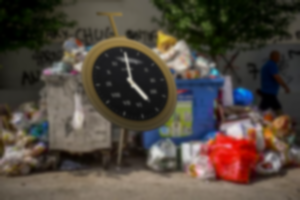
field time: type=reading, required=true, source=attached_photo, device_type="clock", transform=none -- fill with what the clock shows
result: 5:01
